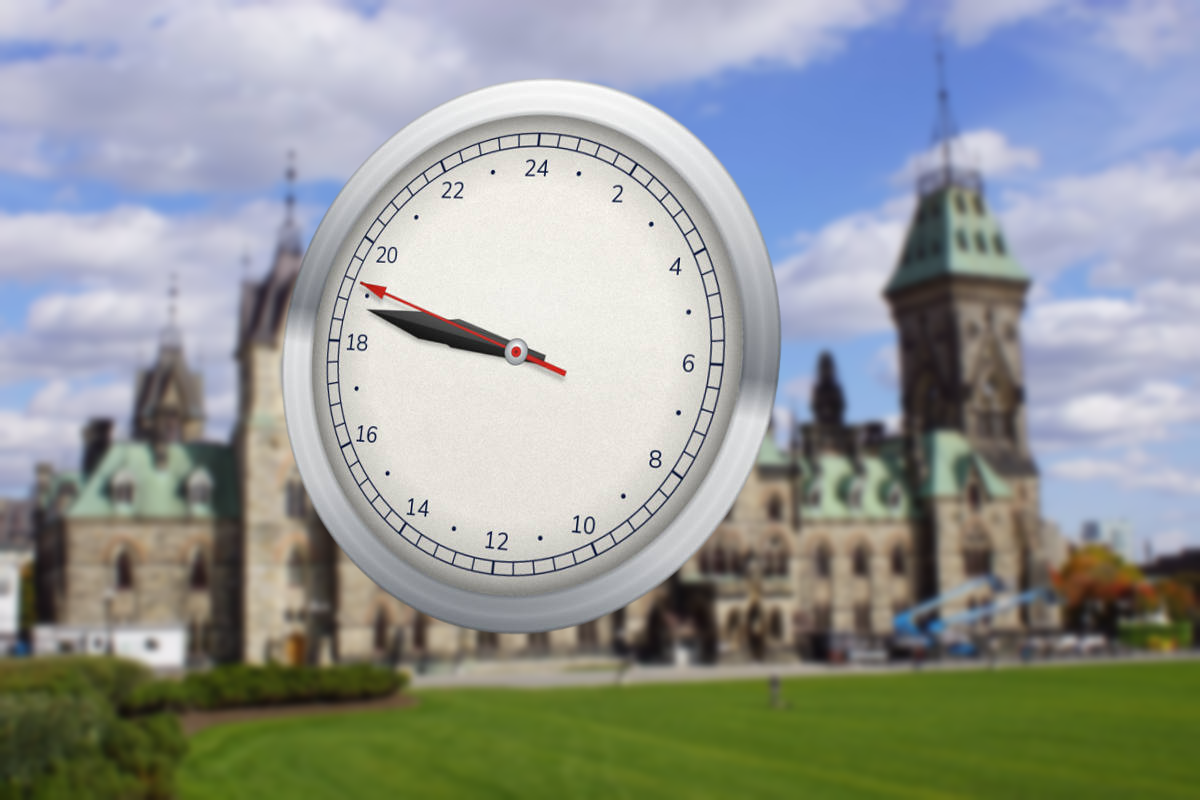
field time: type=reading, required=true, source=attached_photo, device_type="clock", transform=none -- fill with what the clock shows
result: 18:46:48
